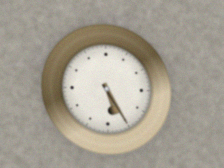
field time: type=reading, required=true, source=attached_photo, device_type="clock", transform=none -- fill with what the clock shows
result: 5:25
